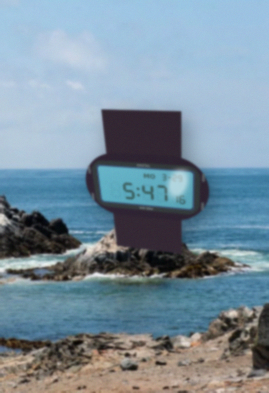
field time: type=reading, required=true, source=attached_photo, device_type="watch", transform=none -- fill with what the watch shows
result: 5:47
